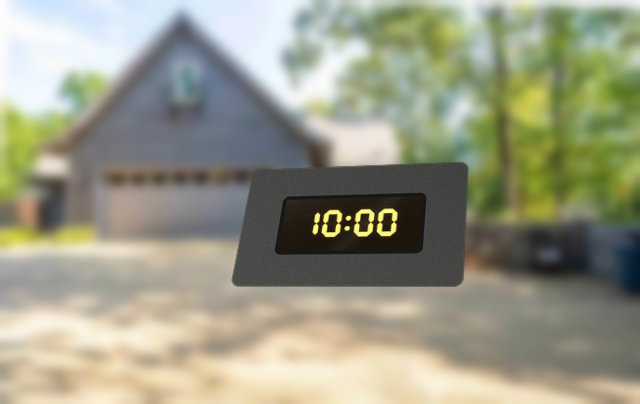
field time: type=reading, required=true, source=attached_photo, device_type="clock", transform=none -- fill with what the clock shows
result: 10:00
